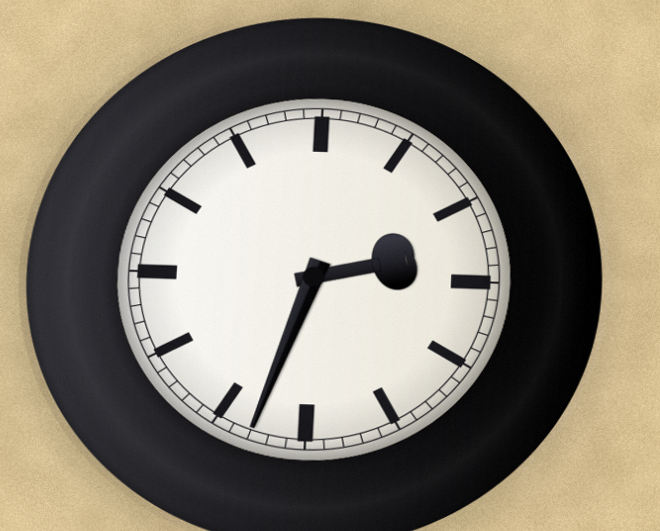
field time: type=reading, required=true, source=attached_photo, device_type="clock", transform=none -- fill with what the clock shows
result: 2:33
